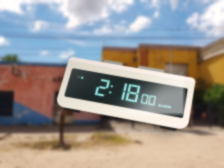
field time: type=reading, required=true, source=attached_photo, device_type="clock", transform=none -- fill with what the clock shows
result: 2:18:00
